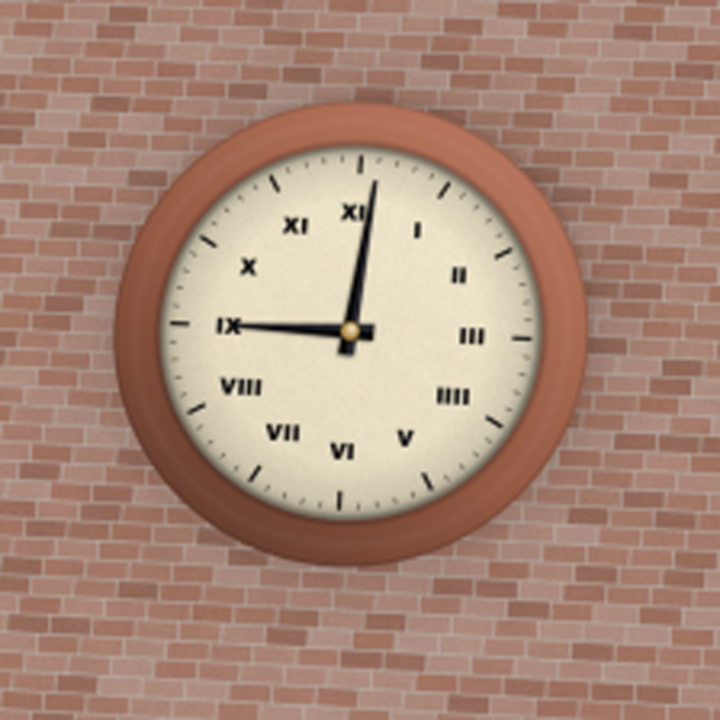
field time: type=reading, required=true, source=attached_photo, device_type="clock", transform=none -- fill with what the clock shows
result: 9:01
